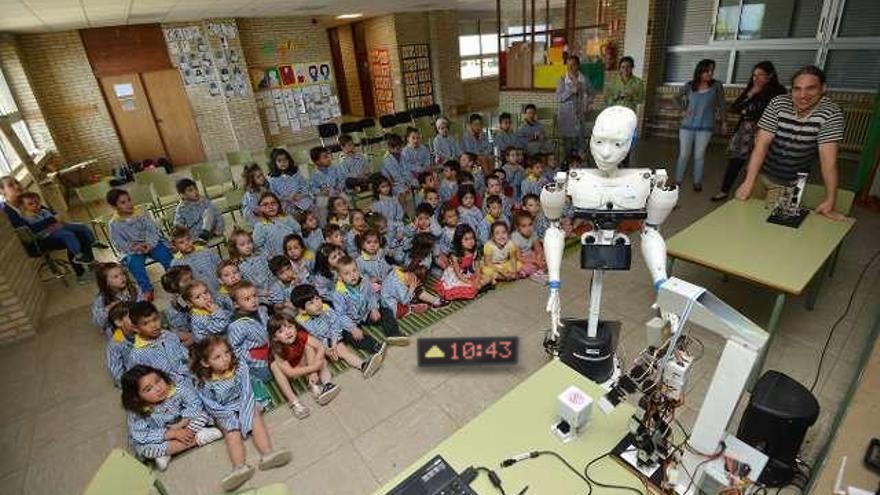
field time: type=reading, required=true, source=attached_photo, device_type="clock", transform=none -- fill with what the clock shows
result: 10:43
